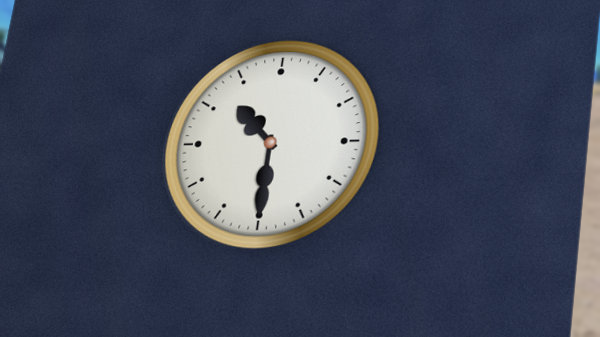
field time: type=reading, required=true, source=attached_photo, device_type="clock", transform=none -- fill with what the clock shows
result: 10:30
